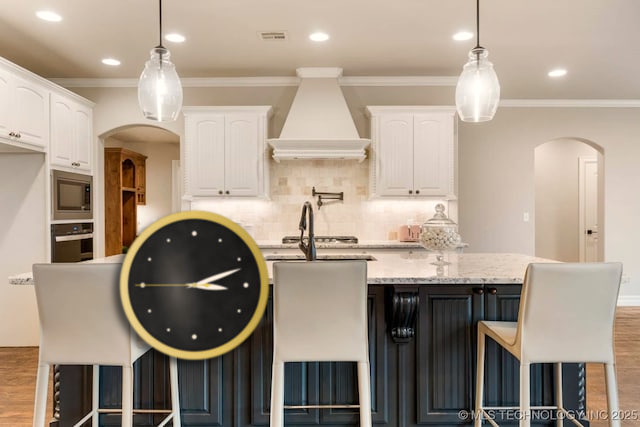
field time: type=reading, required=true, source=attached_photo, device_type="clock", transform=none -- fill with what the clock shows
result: 3:11:45
